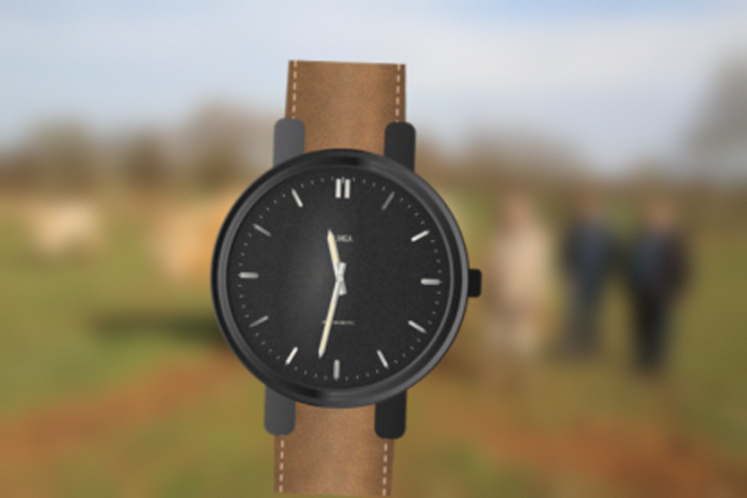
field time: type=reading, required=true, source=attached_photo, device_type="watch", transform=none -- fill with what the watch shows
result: 11:32
